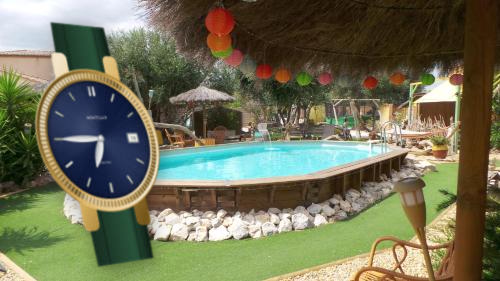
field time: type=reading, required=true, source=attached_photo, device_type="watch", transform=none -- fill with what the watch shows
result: 6:45
